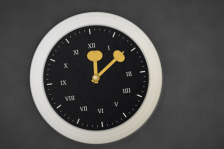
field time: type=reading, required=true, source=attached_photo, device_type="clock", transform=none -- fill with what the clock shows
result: 12:09
